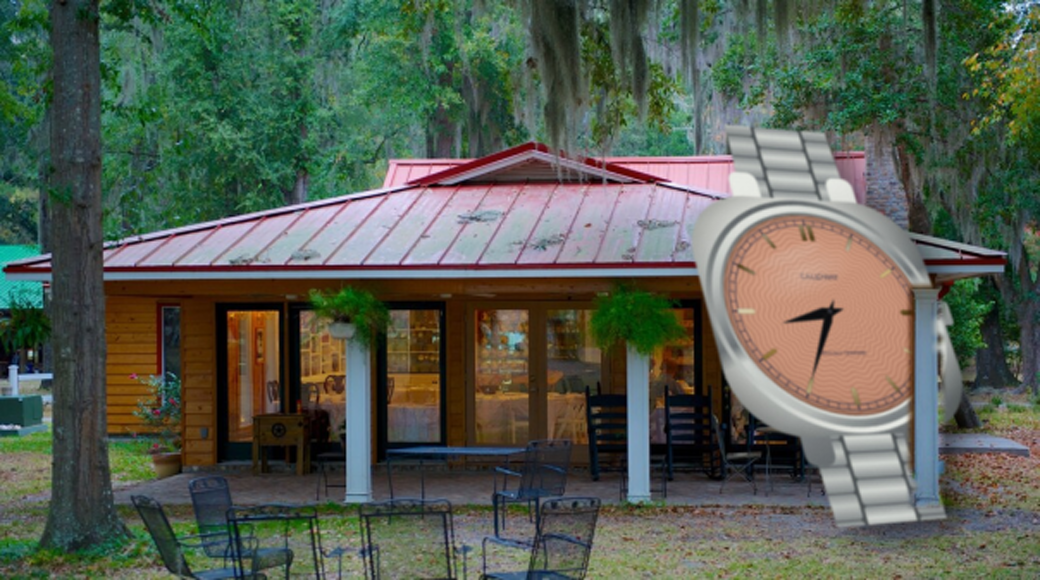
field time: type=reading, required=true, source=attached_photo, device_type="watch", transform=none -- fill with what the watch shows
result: 8:35
